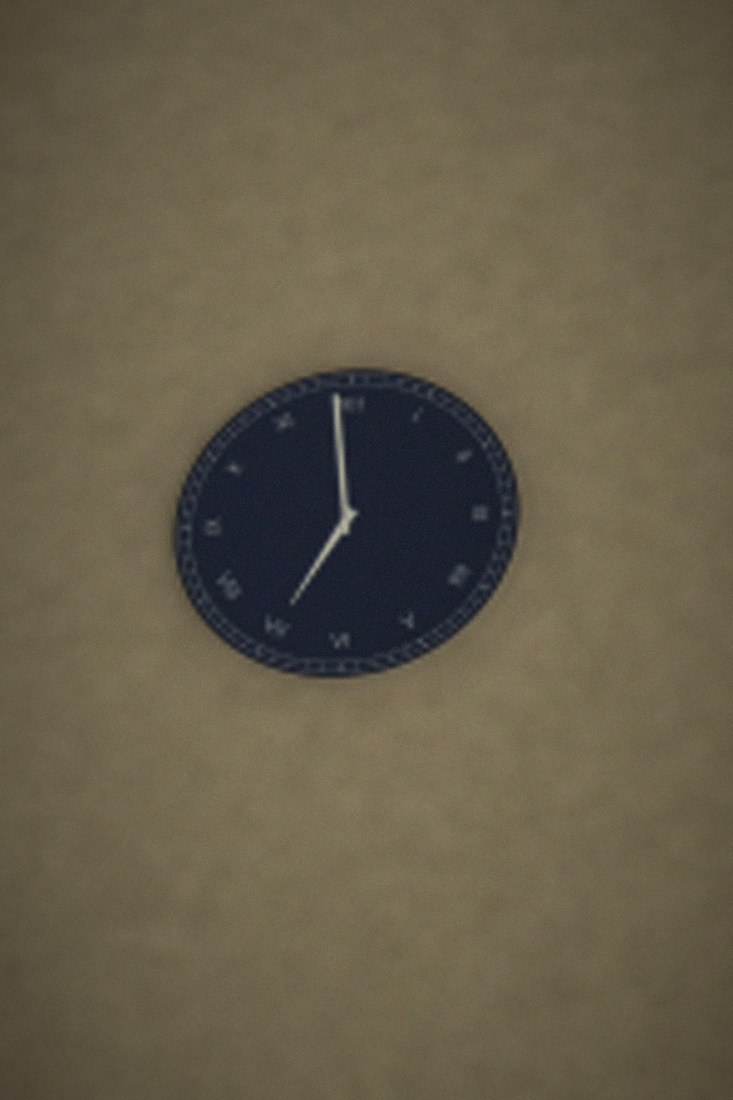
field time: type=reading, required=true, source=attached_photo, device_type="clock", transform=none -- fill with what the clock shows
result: 6:59
